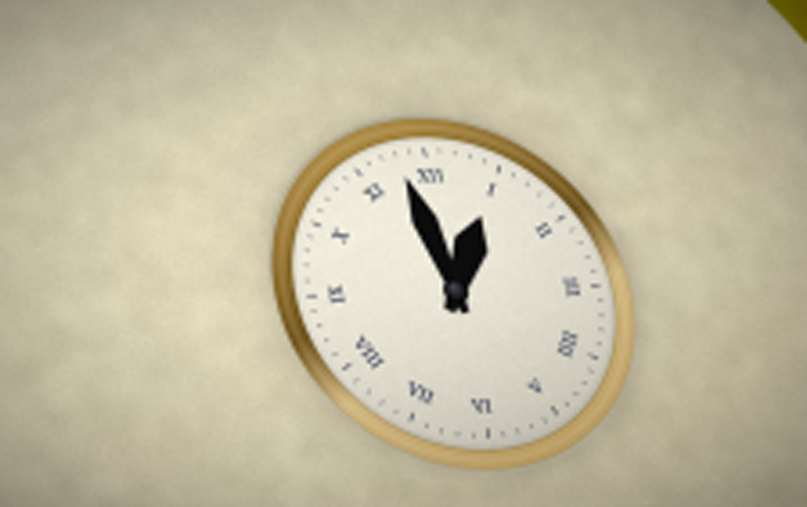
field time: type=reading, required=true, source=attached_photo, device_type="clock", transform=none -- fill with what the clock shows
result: 12:58
